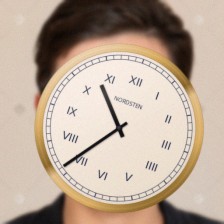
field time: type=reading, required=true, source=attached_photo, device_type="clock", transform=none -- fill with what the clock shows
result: 10:36
